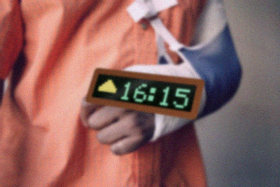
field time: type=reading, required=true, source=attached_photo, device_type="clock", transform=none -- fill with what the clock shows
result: 16:15
